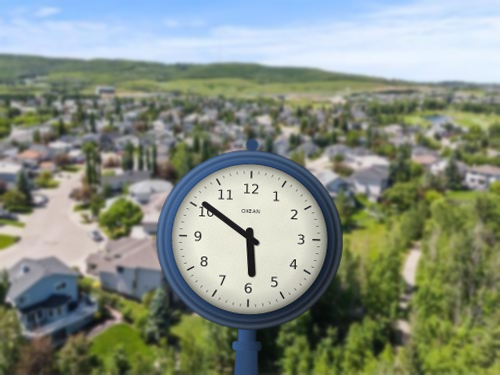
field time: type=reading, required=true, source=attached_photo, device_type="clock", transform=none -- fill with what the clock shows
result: 5:51
